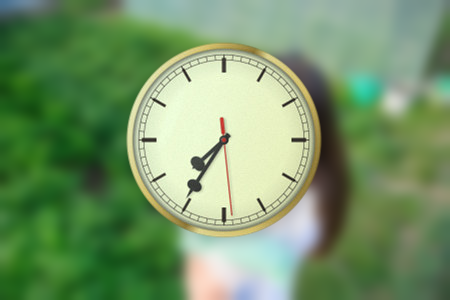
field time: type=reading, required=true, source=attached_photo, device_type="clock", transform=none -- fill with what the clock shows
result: 7:35:29
